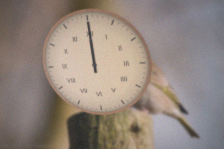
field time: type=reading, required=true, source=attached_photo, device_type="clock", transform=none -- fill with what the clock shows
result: 12:00
